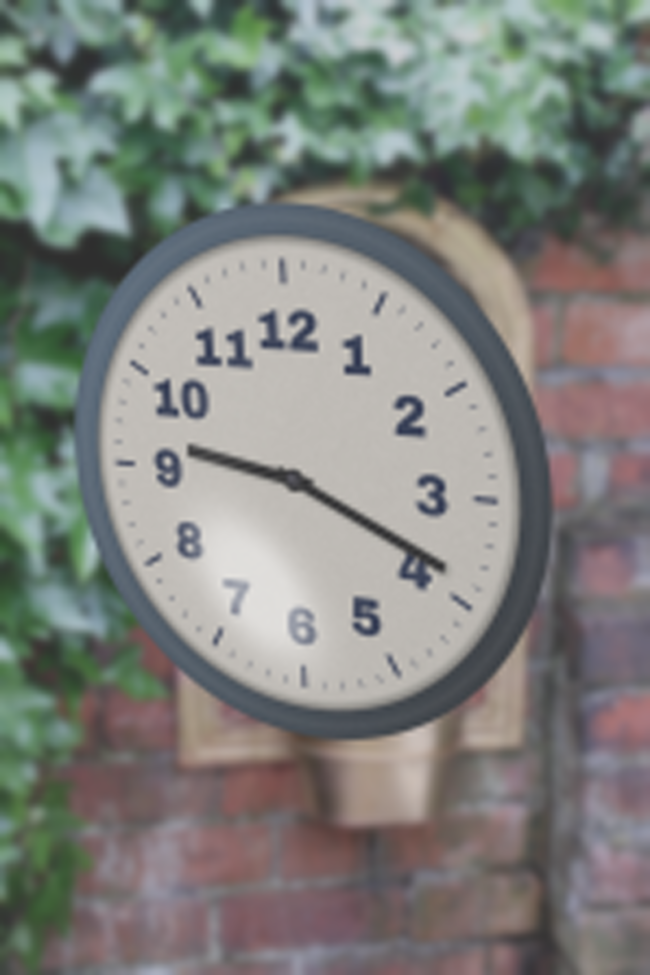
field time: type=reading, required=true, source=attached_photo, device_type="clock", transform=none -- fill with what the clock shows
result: 9:19
